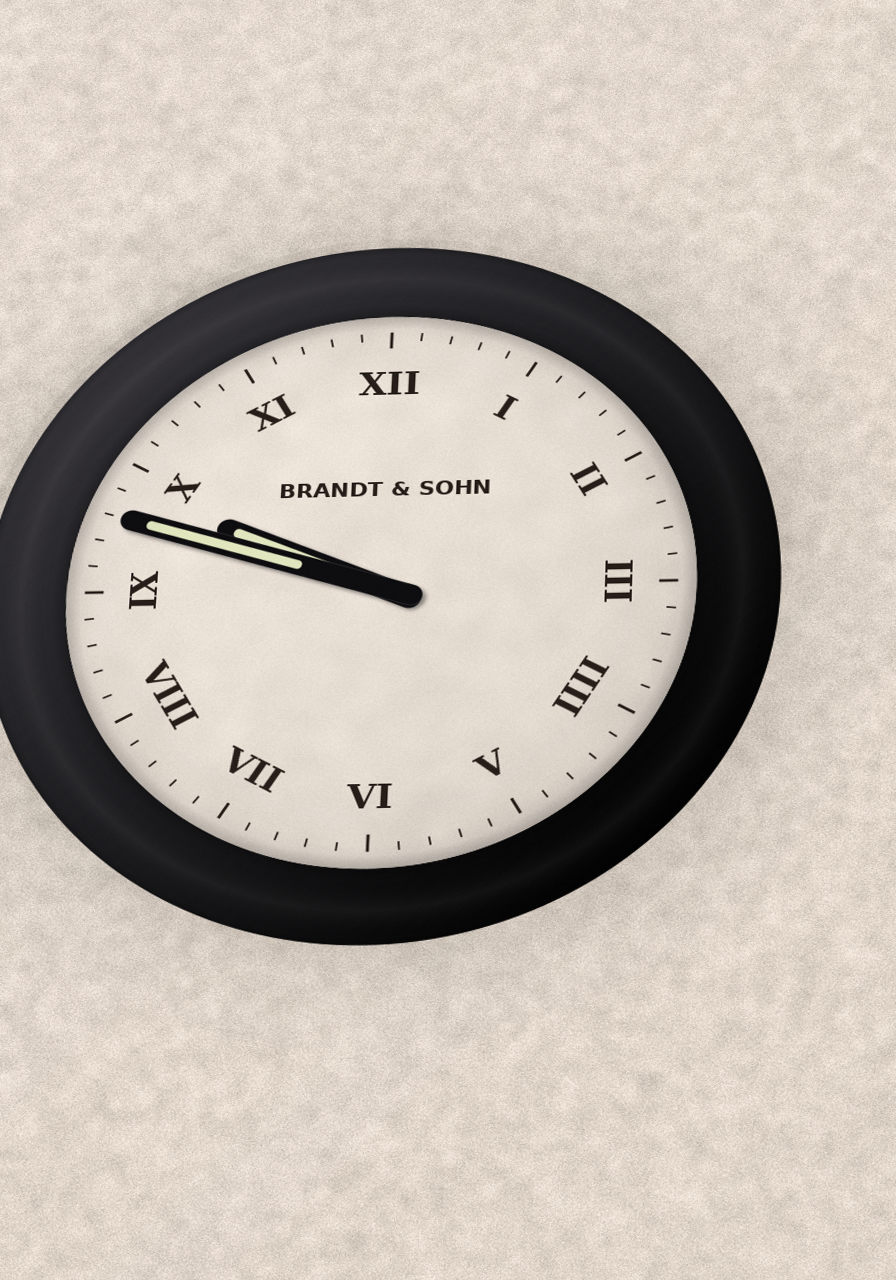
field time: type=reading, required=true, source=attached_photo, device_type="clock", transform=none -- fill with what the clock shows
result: 9:48
